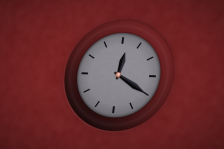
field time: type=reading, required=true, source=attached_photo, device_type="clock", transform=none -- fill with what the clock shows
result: 12:20
